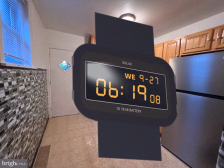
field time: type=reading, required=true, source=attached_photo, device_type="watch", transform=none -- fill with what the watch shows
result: 6:19:08
